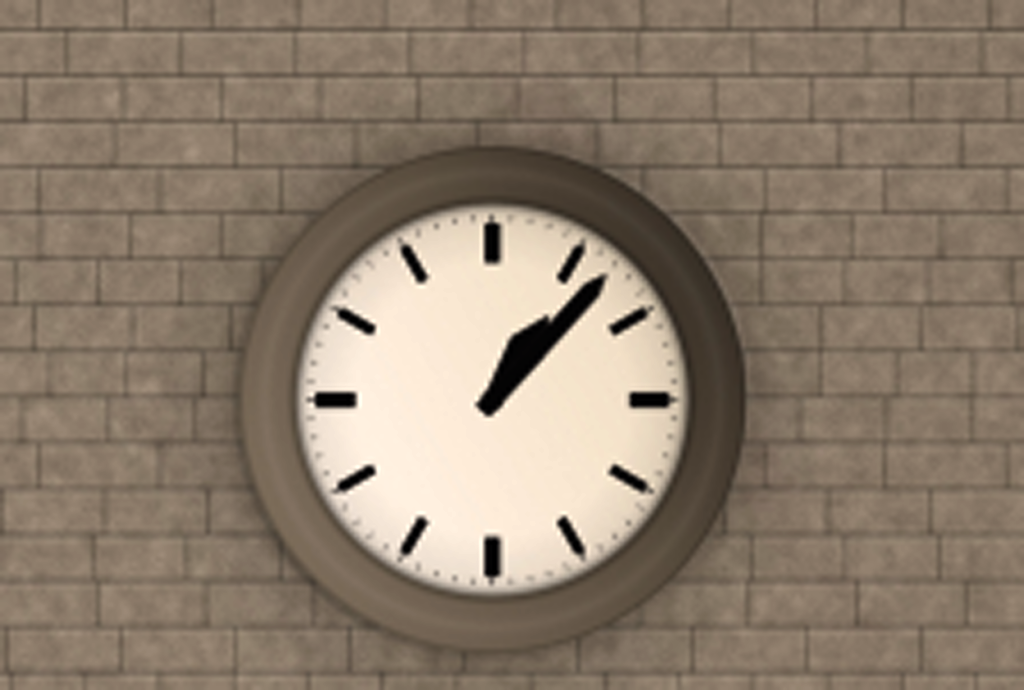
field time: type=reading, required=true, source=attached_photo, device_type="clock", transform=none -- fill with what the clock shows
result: 1:07
